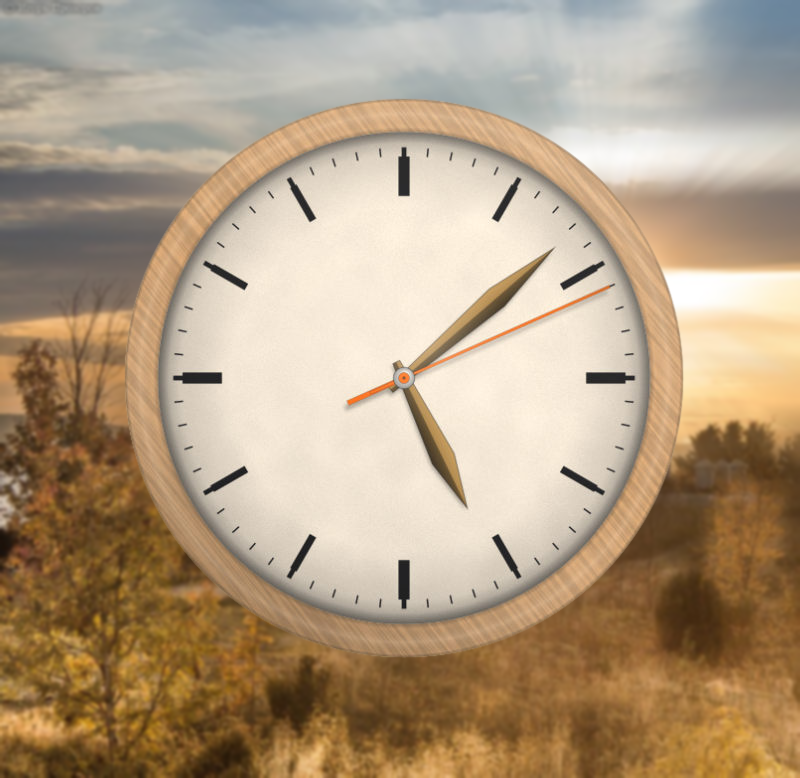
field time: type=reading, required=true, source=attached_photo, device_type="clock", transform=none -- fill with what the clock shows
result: 5:08:11
